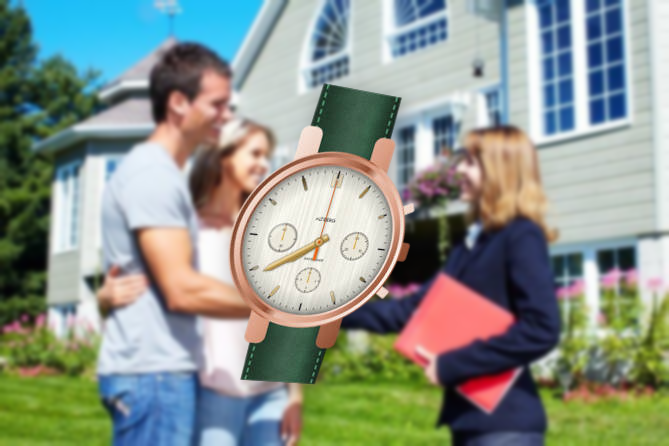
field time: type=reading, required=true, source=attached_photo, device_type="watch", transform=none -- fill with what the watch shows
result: 7:39
